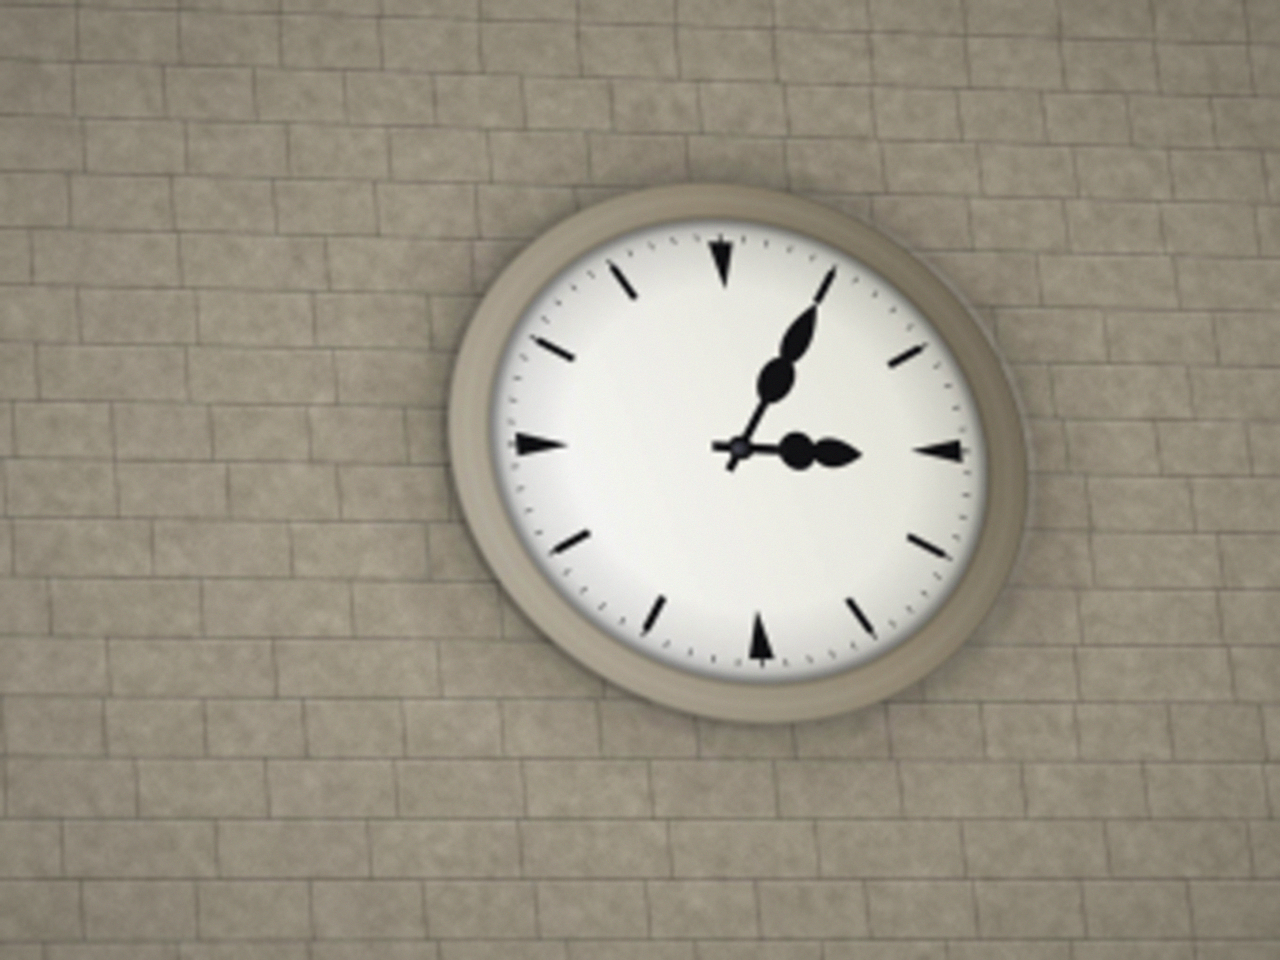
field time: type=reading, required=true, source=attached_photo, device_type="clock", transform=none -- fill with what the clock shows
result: 3:05
